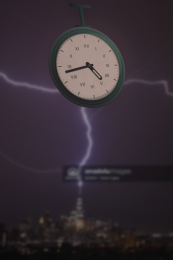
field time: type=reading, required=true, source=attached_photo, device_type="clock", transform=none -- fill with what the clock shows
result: 4:43
